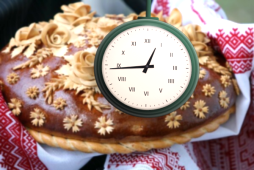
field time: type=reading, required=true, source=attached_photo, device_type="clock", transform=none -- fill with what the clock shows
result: 12:44
